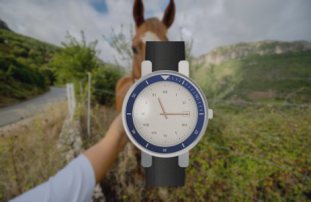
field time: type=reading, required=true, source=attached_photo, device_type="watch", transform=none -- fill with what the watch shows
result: 11:15
